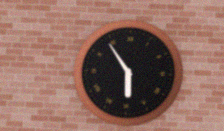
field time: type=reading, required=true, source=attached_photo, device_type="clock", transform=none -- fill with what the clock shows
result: 5:54
